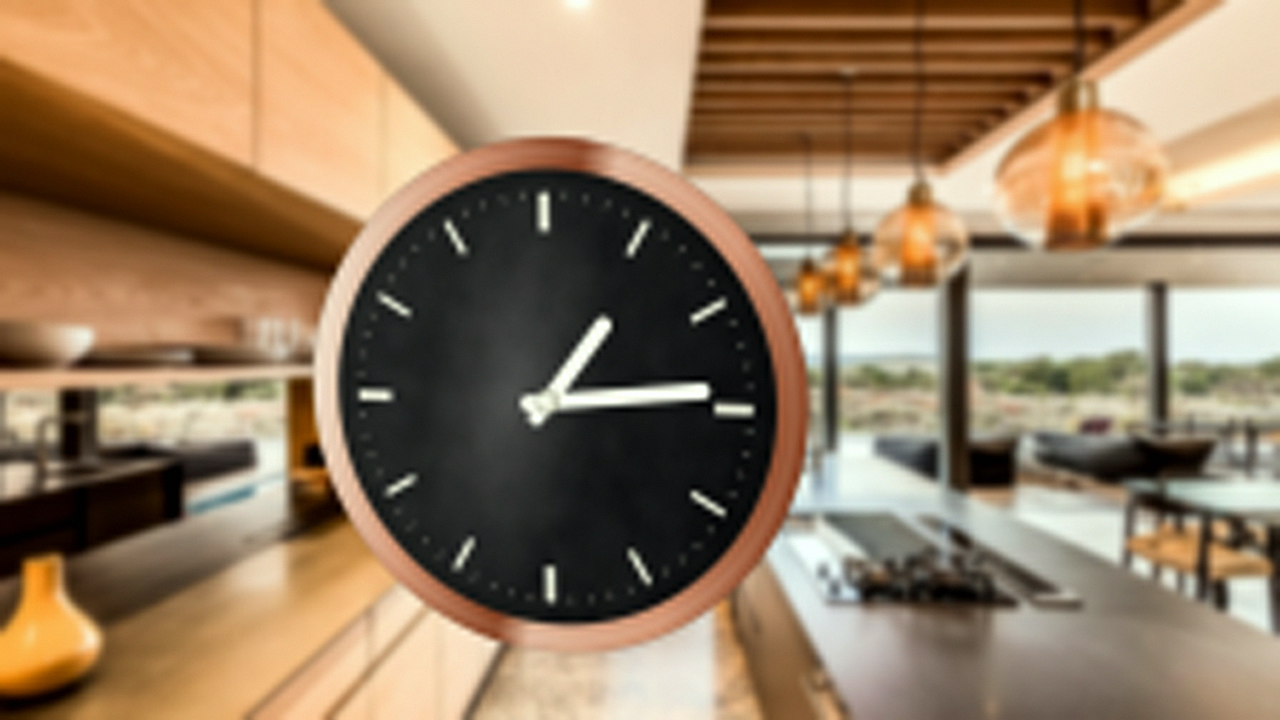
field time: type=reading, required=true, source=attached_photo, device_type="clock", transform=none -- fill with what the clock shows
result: 1:14
